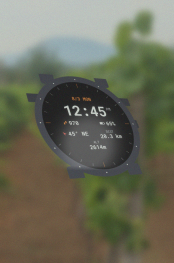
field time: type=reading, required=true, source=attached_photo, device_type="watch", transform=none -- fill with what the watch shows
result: 12:45
